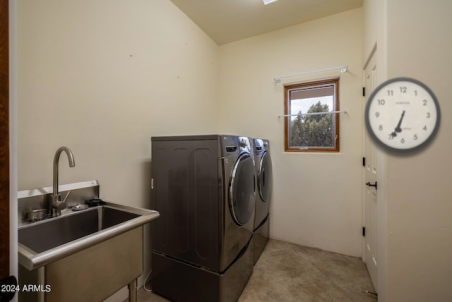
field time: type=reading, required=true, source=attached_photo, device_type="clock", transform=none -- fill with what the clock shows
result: 6:34
